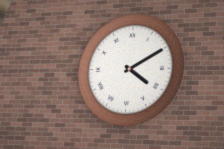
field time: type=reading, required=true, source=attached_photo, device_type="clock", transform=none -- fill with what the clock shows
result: 4:10
